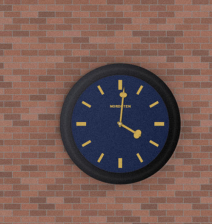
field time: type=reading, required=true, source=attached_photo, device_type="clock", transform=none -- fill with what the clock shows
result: 4:01
